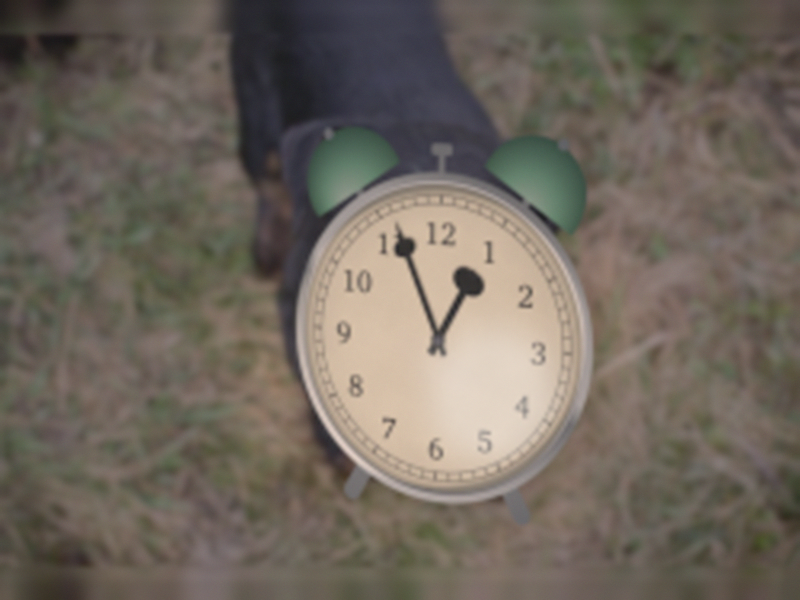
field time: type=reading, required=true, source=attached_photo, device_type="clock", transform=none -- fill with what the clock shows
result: 12:56
